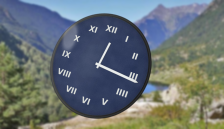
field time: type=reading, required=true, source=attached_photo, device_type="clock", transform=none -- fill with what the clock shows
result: 12:16
